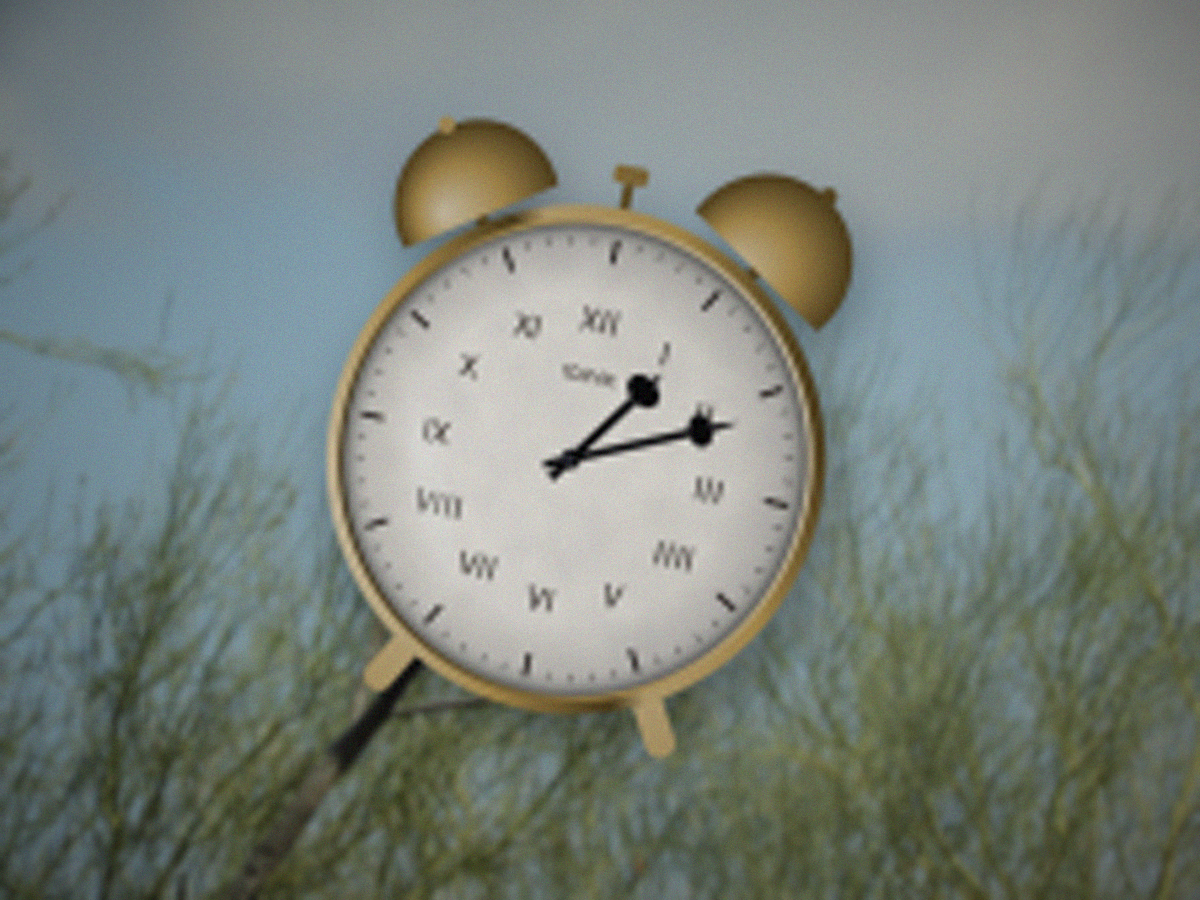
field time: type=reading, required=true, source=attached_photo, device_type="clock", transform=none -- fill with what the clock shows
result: 1:11
